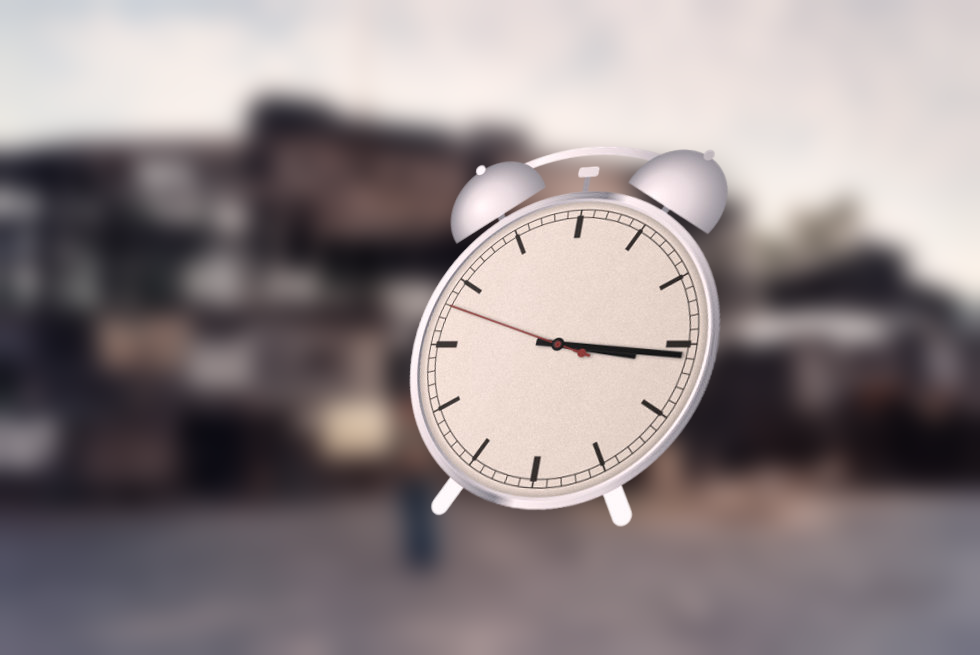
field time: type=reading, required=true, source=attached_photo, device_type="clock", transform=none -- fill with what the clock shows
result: 3:15:48
